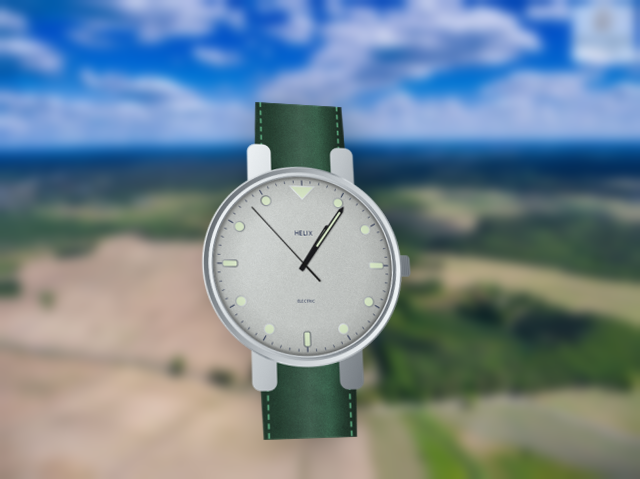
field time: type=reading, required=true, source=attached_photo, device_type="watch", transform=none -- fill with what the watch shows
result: 1:05:53
